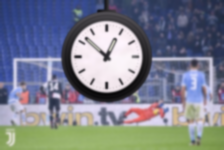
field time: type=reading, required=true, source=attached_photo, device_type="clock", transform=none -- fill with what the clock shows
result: 12:52
